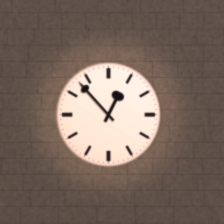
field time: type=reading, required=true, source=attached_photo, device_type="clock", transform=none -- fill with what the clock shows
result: 12:53
